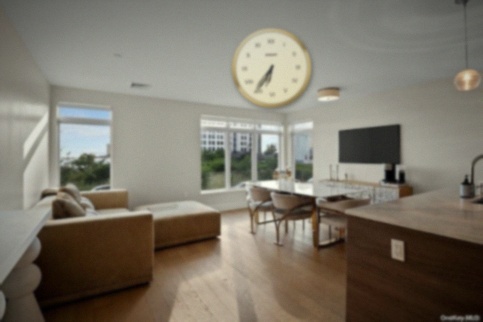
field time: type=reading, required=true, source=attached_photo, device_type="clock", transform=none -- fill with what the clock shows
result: 6:36
